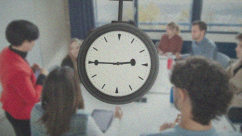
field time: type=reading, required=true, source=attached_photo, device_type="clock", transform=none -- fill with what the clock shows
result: 2:45
